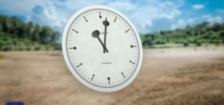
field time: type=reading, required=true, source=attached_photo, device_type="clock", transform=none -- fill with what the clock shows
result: 11:02
